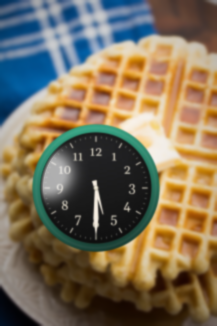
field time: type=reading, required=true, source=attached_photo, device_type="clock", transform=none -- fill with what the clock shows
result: 5:30
